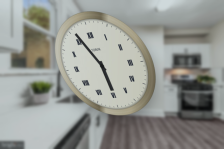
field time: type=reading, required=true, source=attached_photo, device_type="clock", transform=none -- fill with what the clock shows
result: 5:56
